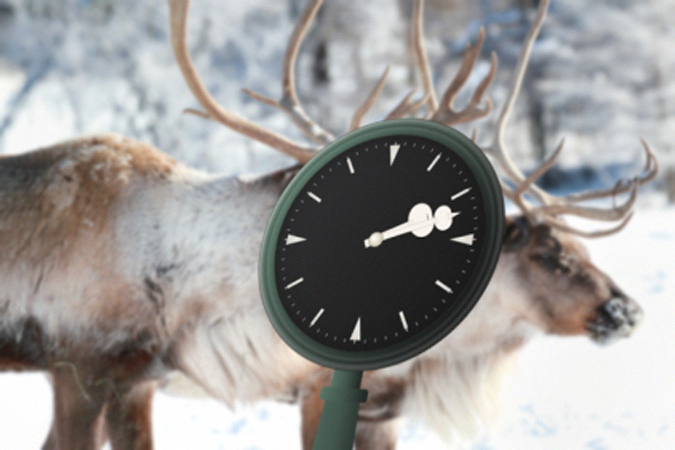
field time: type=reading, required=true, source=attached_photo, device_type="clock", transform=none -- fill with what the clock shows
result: 2:12
